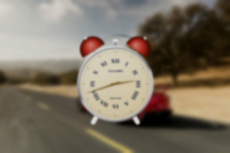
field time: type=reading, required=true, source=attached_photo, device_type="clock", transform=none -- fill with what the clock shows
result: 2:42
